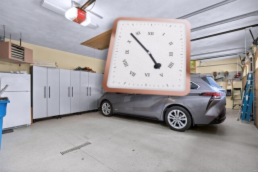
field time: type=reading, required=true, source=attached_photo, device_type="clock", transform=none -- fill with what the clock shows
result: 4:53
